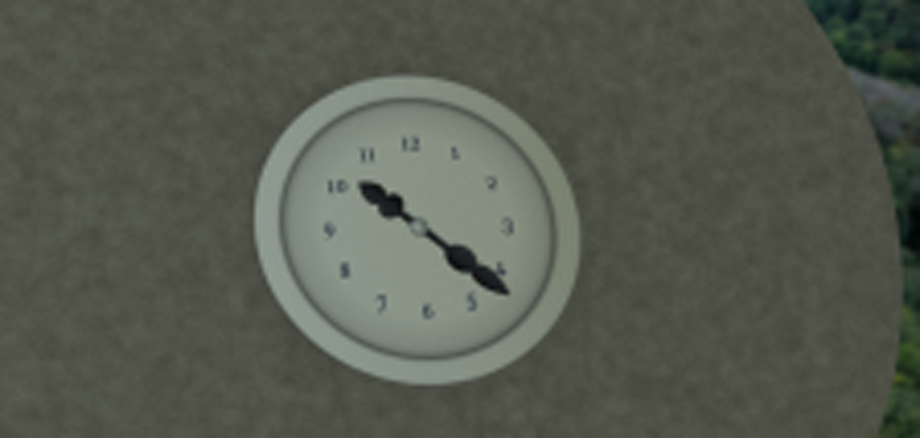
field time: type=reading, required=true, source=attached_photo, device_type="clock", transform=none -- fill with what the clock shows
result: 10:22
